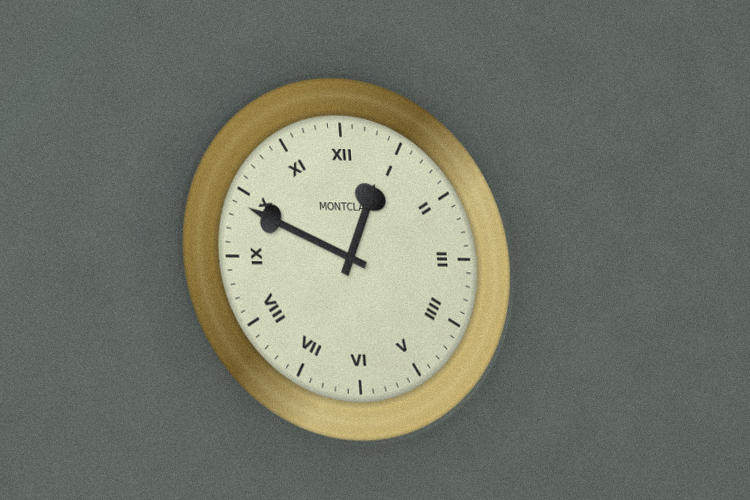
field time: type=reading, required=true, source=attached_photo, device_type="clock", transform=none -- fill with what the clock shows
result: 12:49
